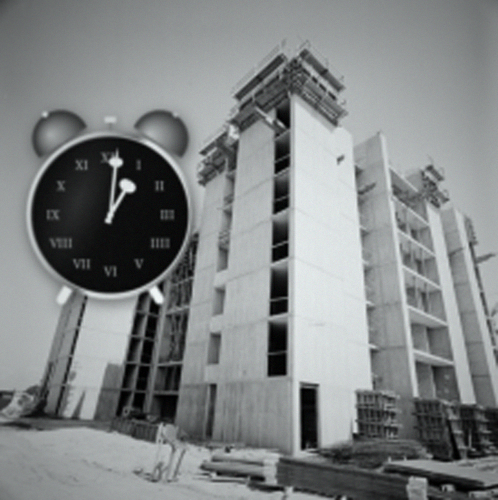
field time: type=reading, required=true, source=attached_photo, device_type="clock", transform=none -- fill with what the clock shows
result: 1:01
